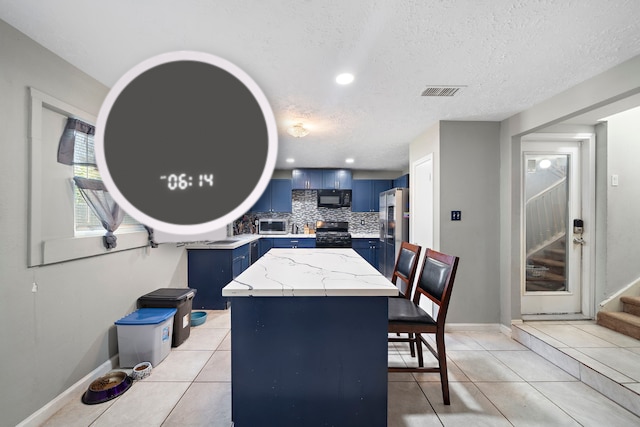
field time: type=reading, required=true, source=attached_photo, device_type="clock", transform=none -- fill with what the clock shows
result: 6:14
